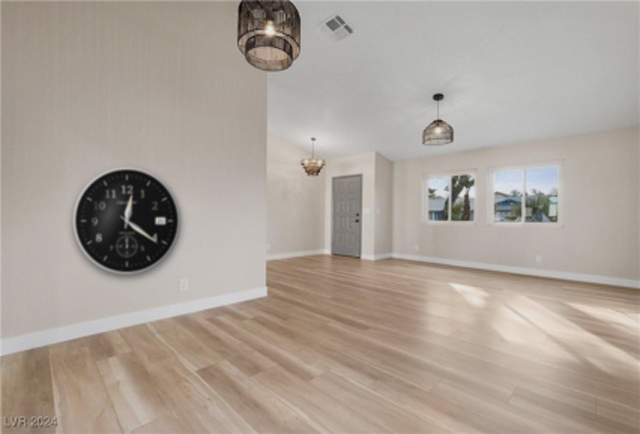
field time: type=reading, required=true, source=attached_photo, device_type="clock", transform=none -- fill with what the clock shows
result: 12:21
